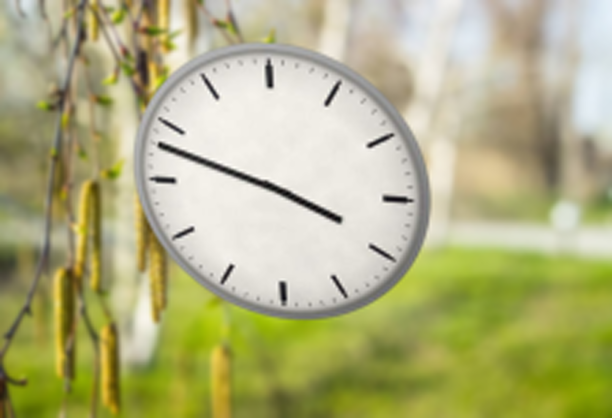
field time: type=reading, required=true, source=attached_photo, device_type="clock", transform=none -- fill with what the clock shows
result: 3:48
